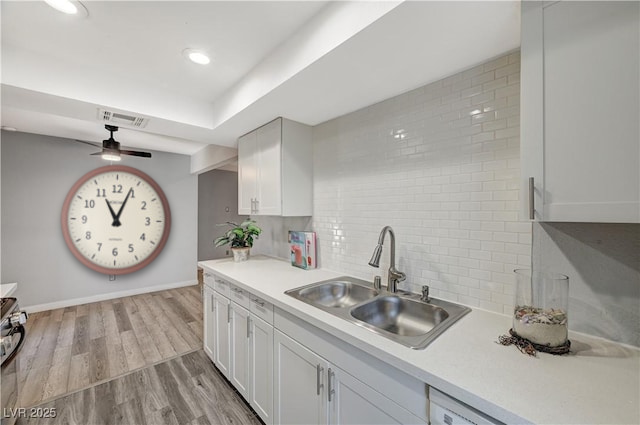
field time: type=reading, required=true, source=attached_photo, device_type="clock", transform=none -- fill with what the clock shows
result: 11:04
